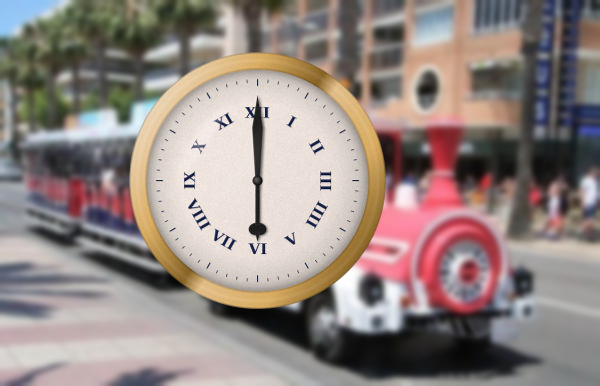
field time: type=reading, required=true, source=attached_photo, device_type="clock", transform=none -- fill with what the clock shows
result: 6:00
